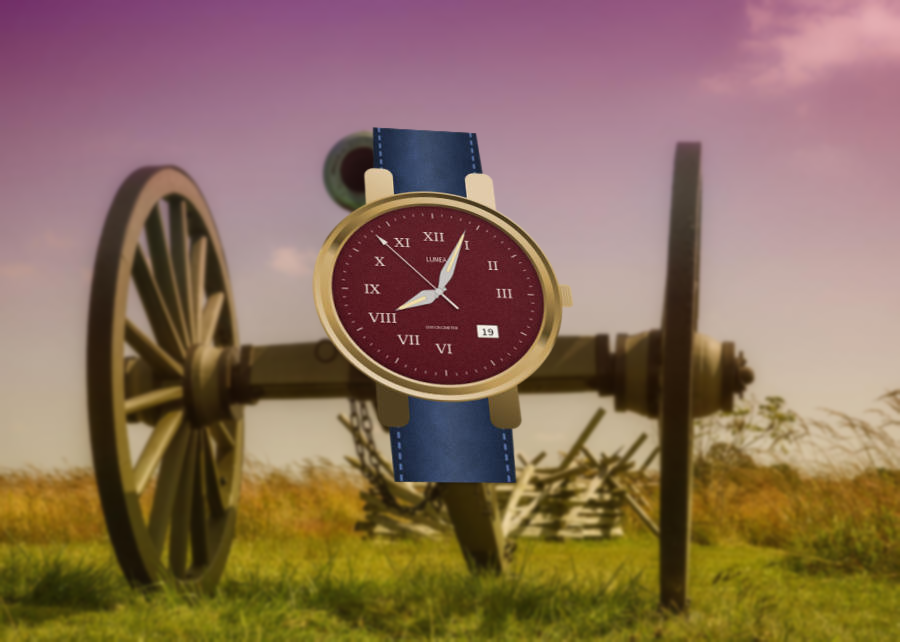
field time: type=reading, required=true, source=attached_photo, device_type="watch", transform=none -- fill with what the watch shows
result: 8:03:53
